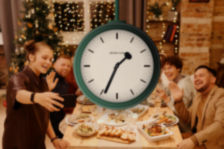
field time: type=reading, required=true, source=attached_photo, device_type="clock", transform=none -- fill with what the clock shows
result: 1:34
